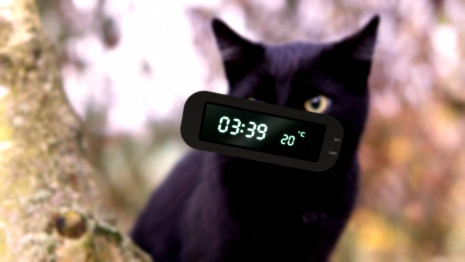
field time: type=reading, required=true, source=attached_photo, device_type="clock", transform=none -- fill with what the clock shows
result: 3:39
